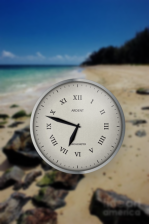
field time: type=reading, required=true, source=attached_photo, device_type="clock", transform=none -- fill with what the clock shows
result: 6:48
